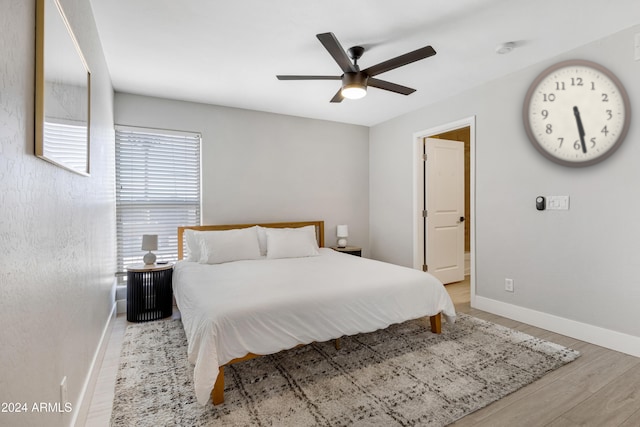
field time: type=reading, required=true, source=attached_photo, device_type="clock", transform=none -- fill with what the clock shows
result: 5:28
